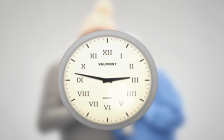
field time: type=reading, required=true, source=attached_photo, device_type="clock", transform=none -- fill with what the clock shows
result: 2:47
